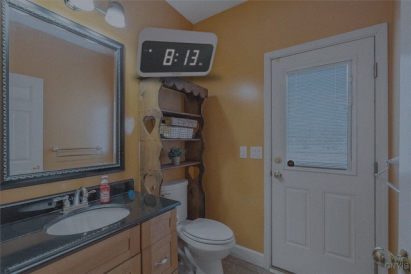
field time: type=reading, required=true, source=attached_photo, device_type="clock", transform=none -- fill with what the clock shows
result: 8:13
